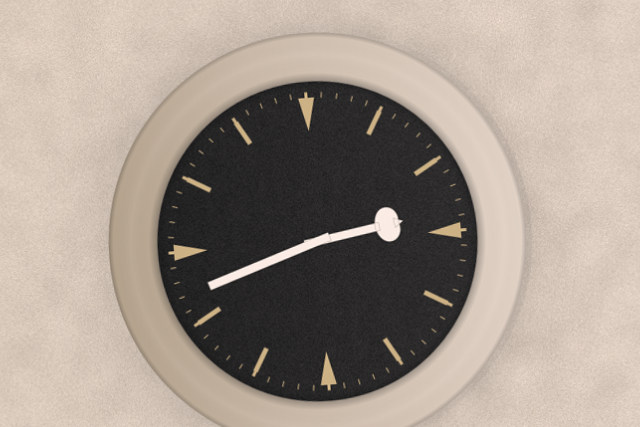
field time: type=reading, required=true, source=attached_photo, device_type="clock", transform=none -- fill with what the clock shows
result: 2:42
